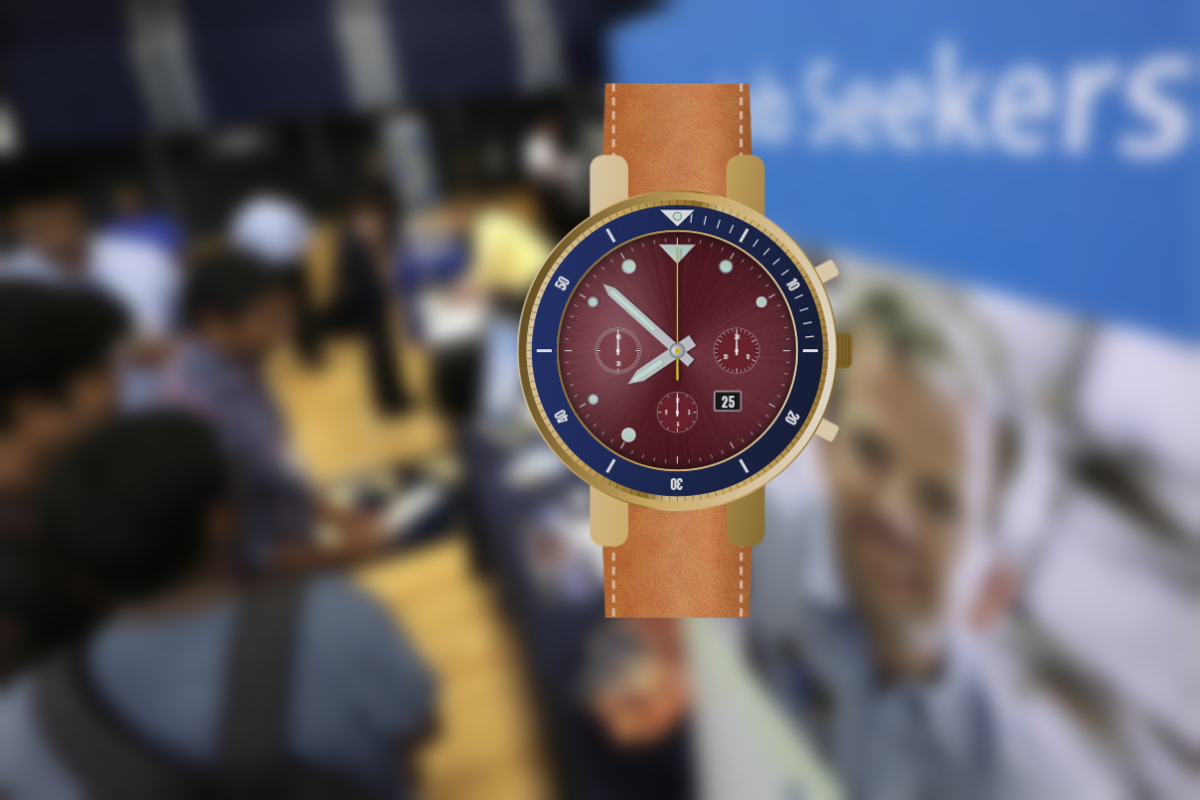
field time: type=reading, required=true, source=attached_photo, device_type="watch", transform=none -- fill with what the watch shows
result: 7:52
